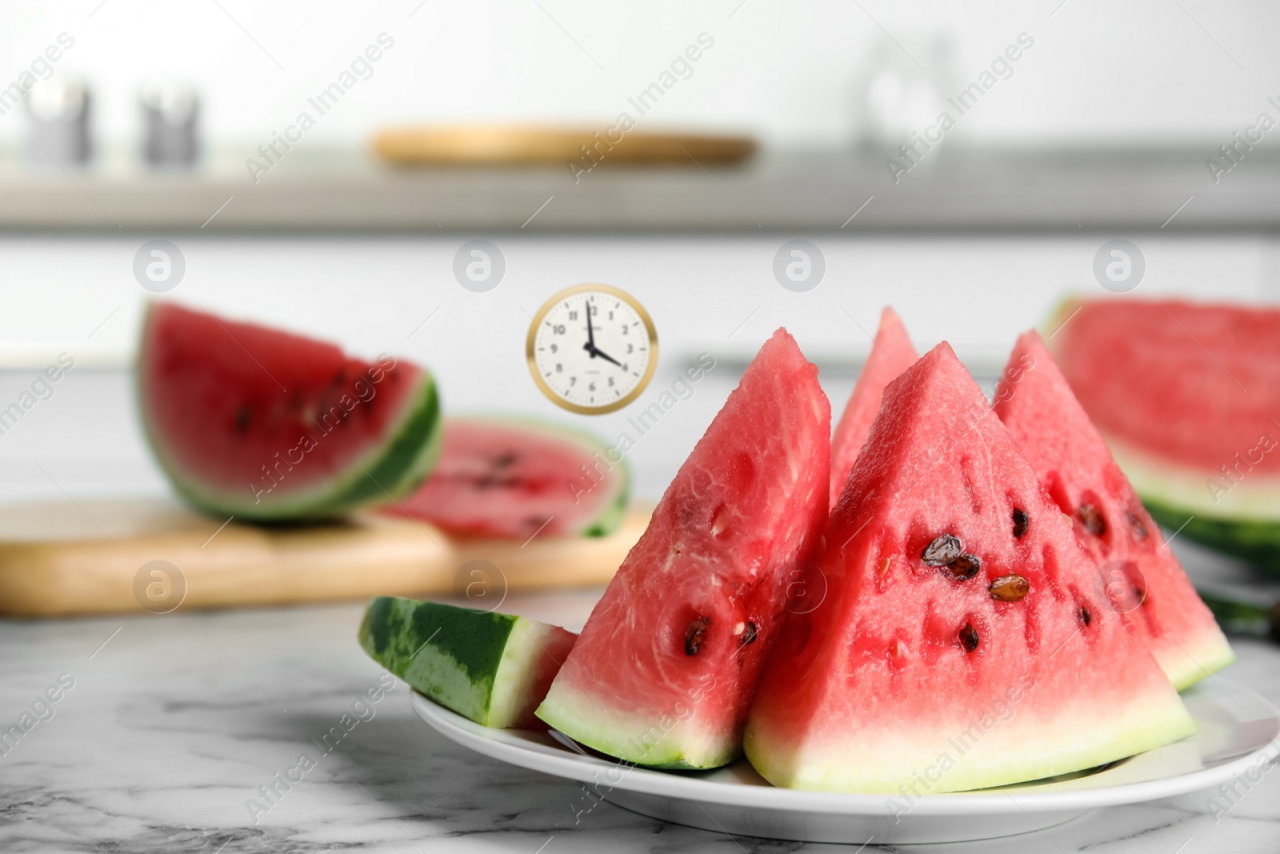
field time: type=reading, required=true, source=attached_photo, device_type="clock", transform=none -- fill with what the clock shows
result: 3:59
